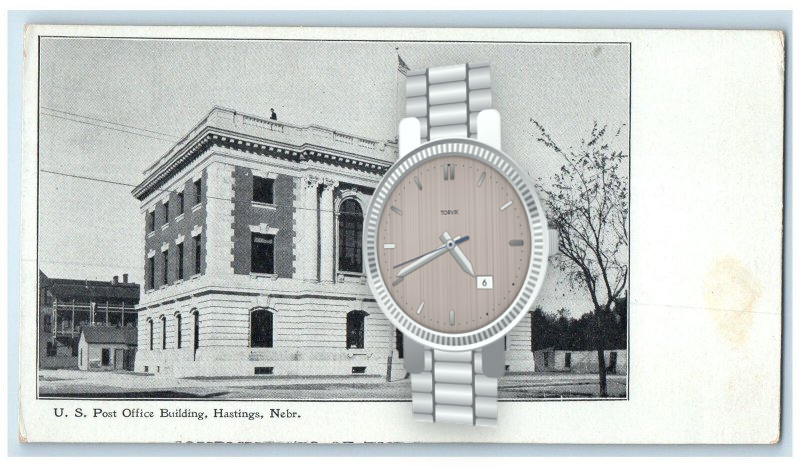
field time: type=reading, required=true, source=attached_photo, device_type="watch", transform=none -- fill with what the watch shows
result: 4:40:42
